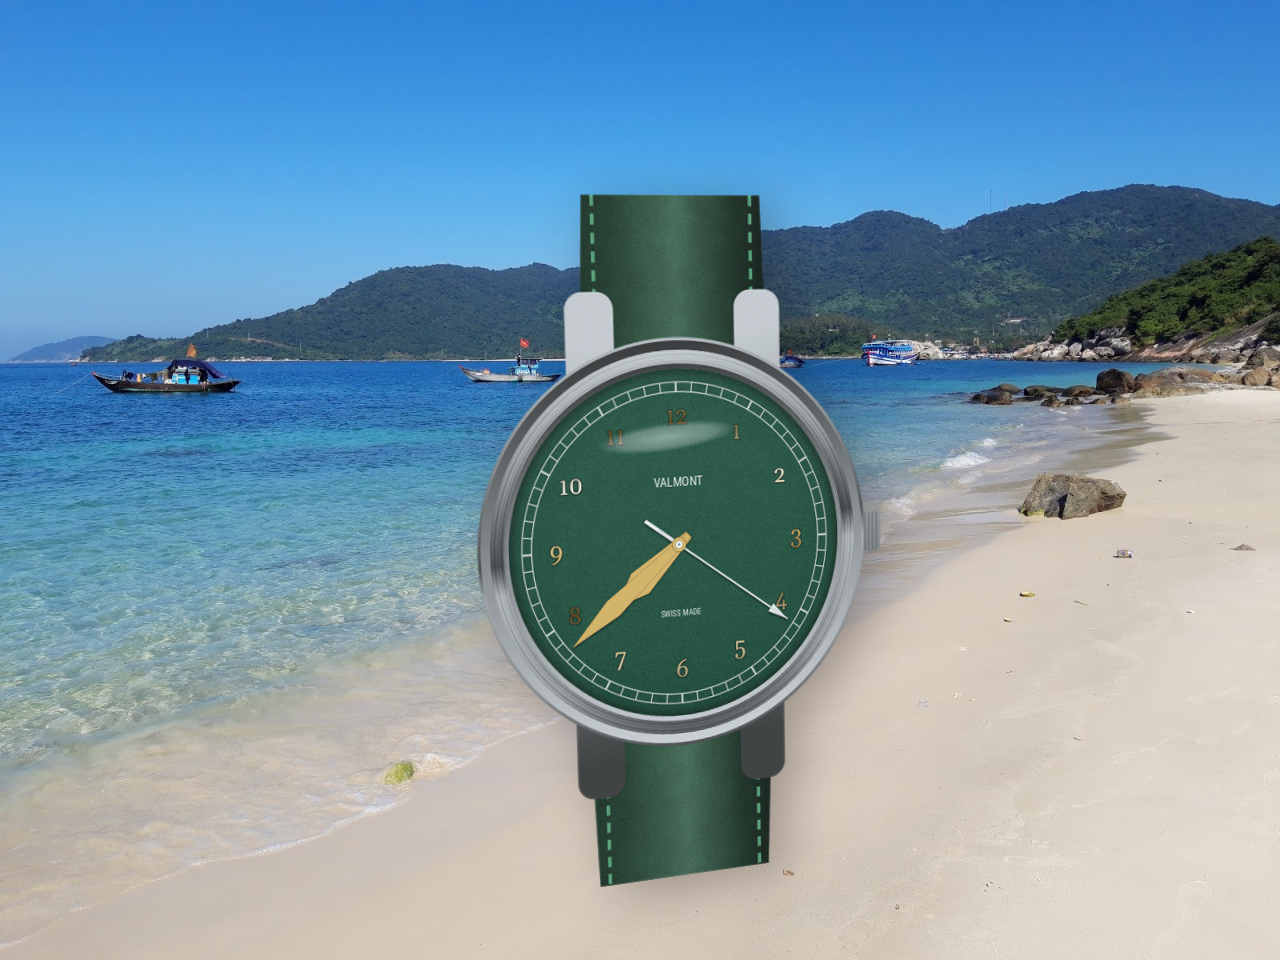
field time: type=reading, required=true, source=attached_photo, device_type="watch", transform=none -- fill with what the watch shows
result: 7:38:21
